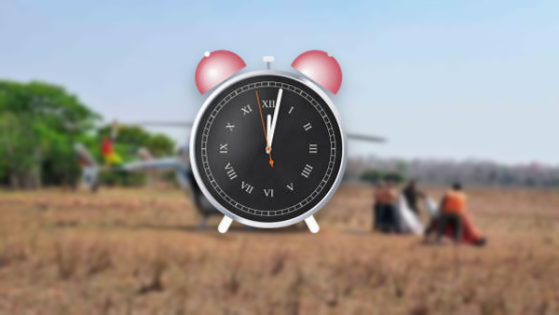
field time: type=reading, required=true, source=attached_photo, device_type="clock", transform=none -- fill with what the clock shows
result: 12:01:58
